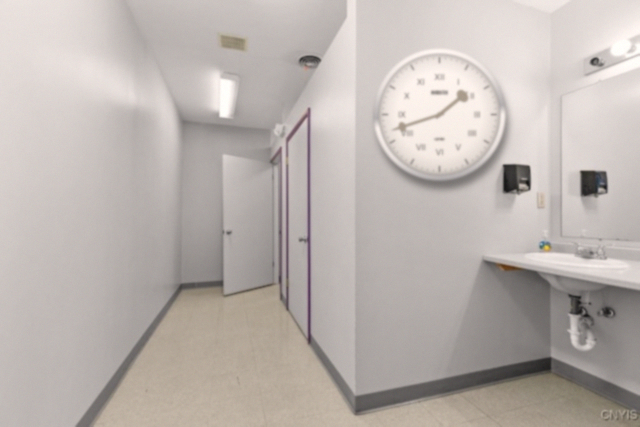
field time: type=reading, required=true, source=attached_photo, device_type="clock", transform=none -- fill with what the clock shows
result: 1:42
